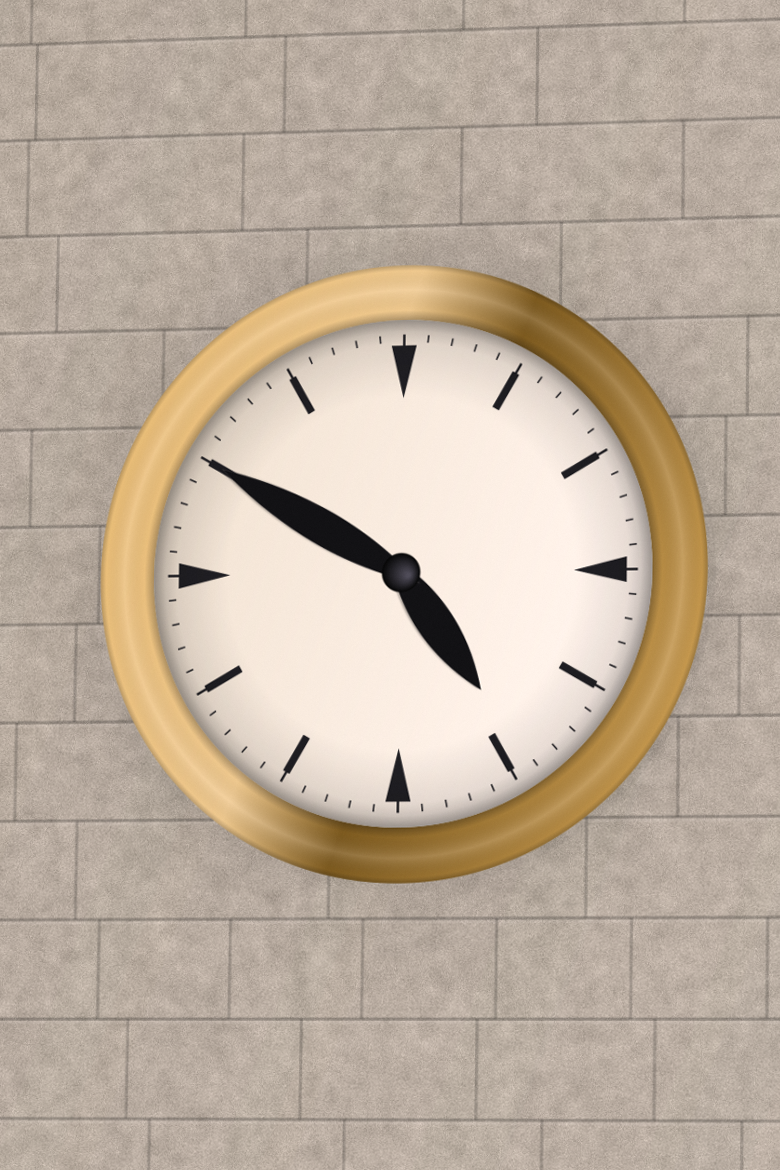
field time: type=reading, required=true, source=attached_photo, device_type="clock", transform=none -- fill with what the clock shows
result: 4:50
